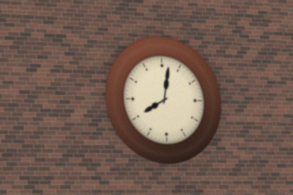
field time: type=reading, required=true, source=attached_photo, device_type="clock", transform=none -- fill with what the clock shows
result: 8:02
